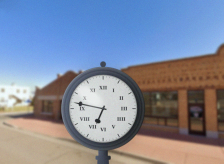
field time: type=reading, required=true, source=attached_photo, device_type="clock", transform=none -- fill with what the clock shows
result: 6:47
